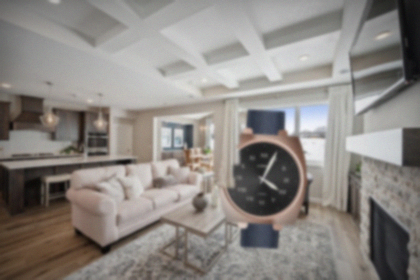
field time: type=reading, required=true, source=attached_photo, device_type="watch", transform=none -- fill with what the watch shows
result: 4:04
